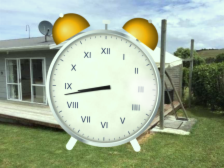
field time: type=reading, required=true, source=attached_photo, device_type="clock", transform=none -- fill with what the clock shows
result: 8:43
